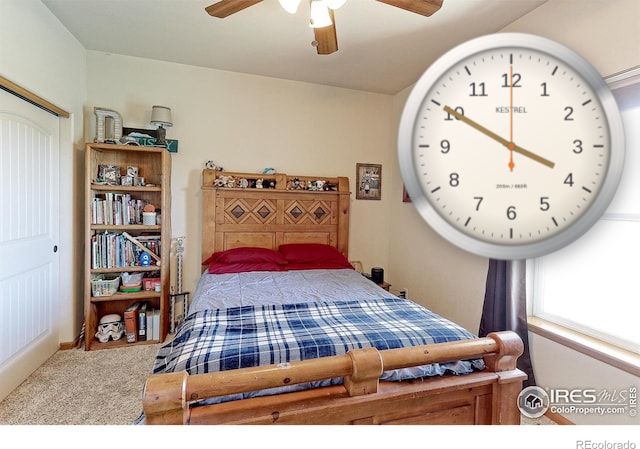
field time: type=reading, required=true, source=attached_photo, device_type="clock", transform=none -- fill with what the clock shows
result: 3:50:00
